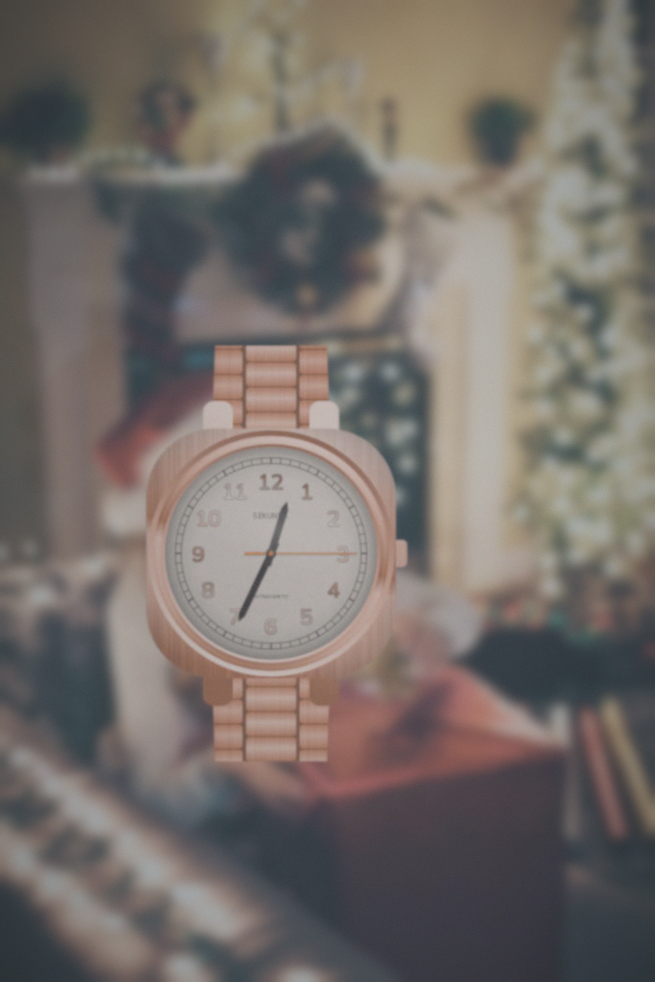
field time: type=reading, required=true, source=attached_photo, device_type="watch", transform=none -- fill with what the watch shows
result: 12:34:15
